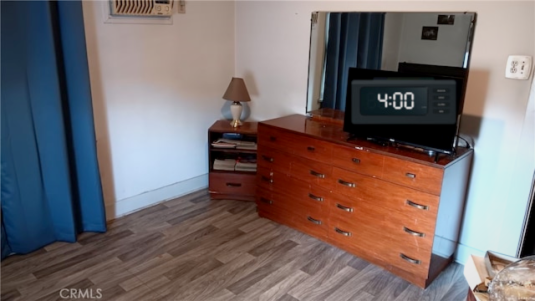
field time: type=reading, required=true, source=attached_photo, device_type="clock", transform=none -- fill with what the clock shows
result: 4:00
